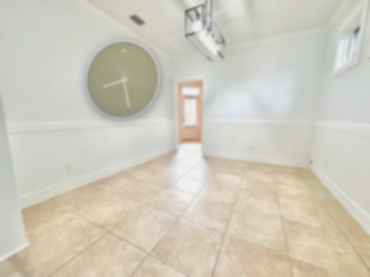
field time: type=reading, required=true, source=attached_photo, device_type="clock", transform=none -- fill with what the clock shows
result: 8:28
